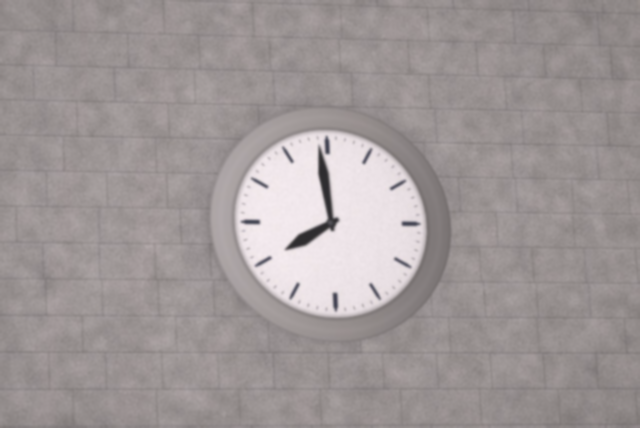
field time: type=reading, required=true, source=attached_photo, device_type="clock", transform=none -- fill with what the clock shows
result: 7:59
